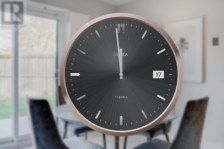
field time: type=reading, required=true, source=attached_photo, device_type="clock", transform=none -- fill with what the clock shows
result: 11:59
